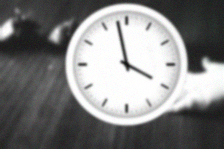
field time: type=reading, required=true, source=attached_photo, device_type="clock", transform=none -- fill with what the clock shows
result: 3:58
